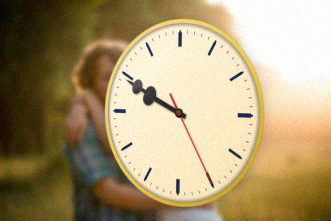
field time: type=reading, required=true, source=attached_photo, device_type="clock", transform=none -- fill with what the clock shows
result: 9:49:25
